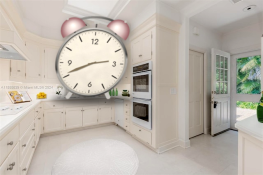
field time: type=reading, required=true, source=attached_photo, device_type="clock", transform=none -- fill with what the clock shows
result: 2:41
